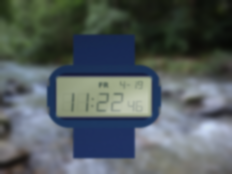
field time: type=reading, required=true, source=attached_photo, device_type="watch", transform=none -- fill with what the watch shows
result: 11:22
